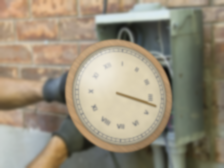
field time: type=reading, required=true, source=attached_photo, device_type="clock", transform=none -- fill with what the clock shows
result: 4:22
